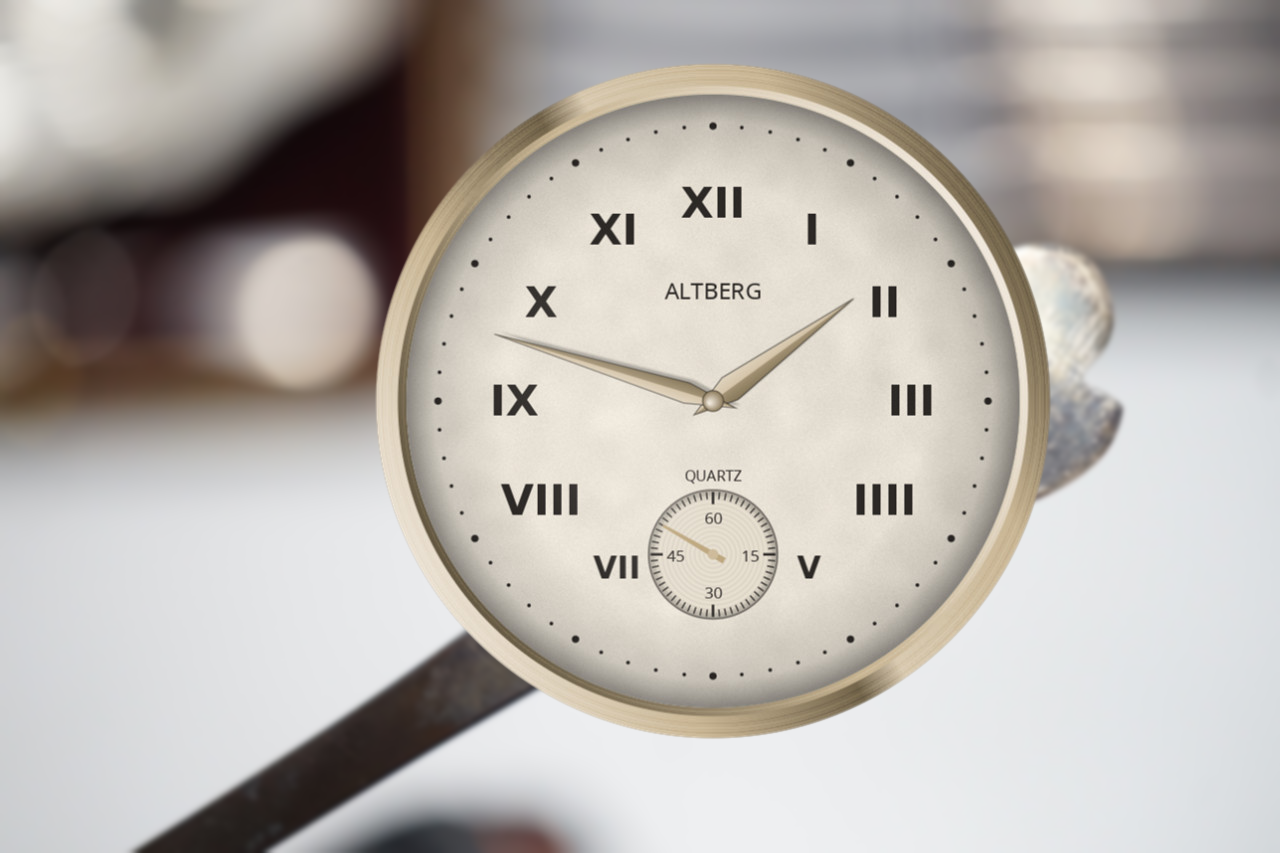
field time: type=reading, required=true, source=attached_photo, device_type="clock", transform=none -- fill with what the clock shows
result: 1:47:50
